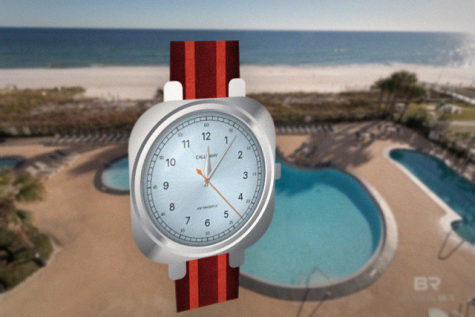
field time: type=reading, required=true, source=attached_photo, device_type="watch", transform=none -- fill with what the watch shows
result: 12:06:23
